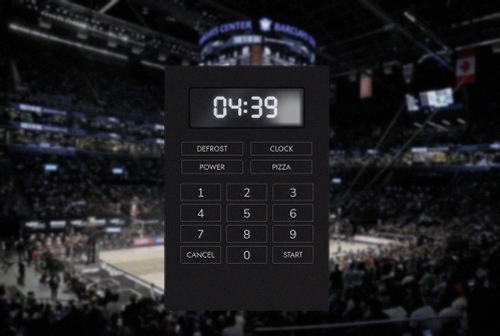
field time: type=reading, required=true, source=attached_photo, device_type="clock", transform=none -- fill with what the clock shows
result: 4:39
